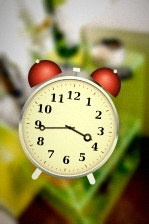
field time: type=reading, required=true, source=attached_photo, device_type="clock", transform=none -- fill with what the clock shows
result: 3:44
